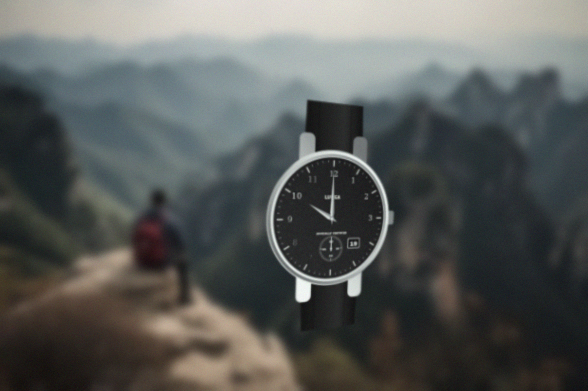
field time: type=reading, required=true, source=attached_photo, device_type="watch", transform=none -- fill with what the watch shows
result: 10:00
